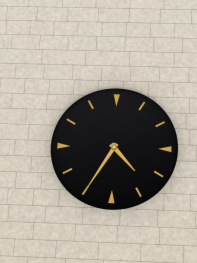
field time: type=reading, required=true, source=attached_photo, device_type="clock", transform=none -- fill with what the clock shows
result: 4:35
